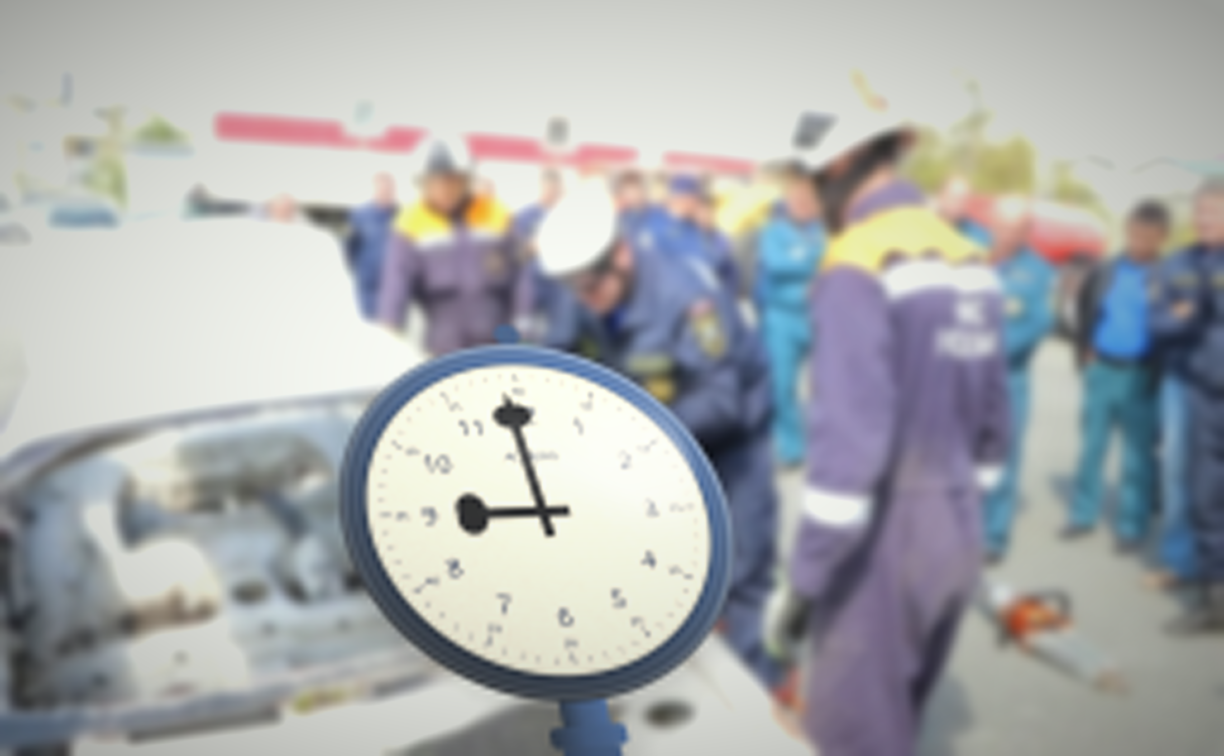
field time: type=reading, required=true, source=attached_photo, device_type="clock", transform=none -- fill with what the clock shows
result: 8:59
